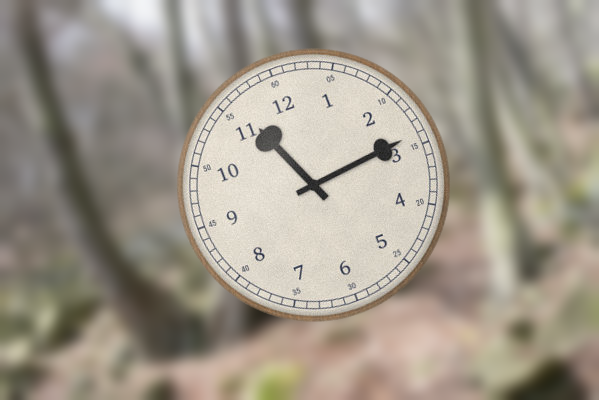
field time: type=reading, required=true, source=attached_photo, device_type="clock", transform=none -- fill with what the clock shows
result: 11:14
